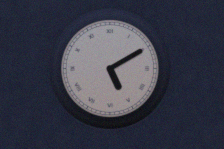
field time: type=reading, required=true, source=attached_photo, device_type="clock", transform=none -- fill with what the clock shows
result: 5:10
